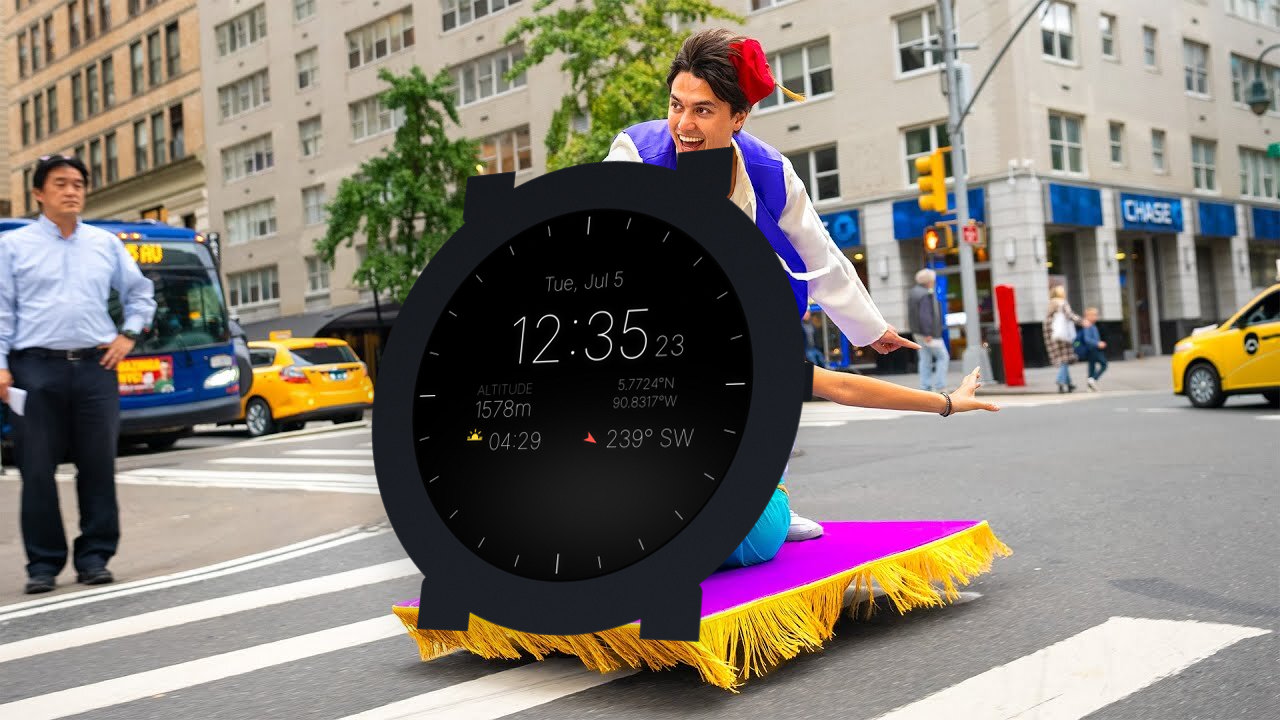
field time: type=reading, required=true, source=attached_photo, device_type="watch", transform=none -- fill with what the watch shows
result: 12:35:23
